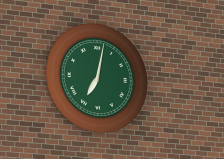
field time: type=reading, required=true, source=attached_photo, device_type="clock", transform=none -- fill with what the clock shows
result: 7:02
